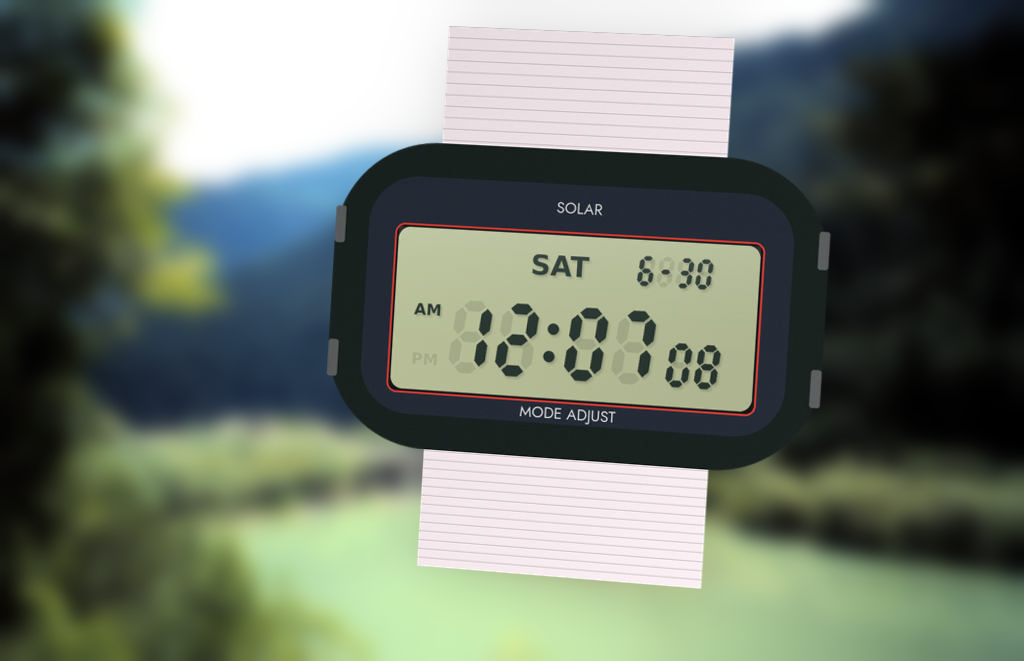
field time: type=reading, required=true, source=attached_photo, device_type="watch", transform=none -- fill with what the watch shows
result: 12:07:08
